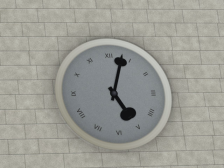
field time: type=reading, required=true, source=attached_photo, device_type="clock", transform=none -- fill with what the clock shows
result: 5:03
